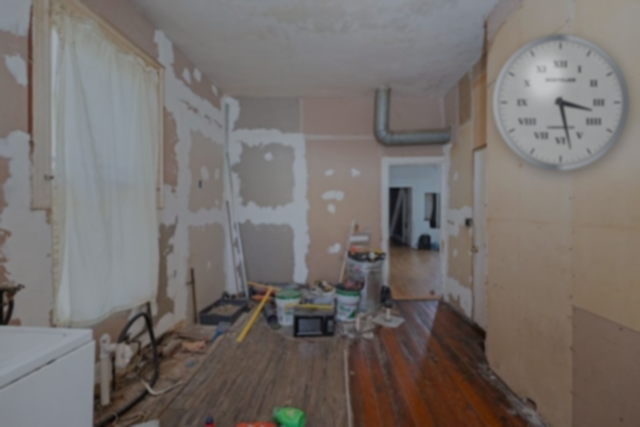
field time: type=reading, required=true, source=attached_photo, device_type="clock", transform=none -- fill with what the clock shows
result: 3:28
